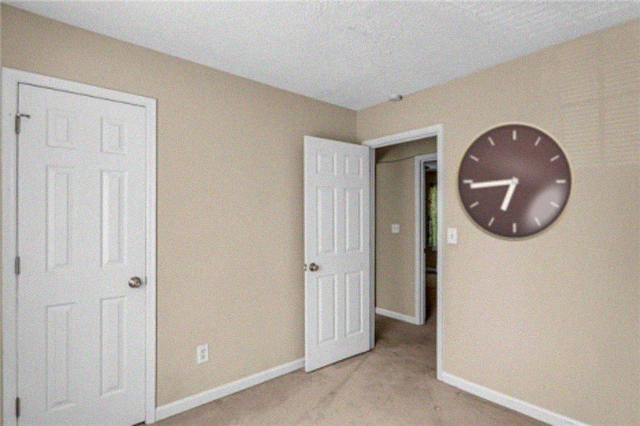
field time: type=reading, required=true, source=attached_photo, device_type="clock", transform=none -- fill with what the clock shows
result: 6:44
